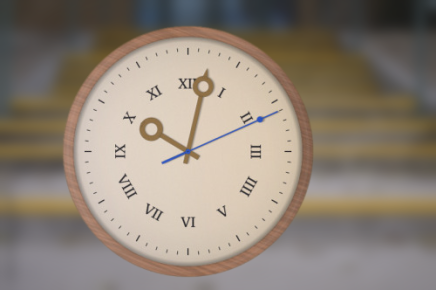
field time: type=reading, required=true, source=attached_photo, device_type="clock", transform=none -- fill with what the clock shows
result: 10:02:11
